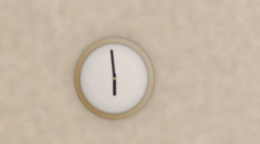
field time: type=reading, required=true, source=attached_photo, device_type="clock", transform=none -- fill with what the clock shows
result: 5:59
